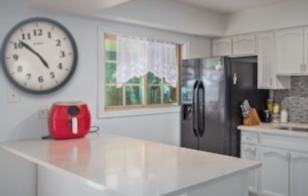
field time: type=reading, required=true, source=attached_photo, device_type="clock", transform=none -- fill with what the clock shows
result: 4:52
